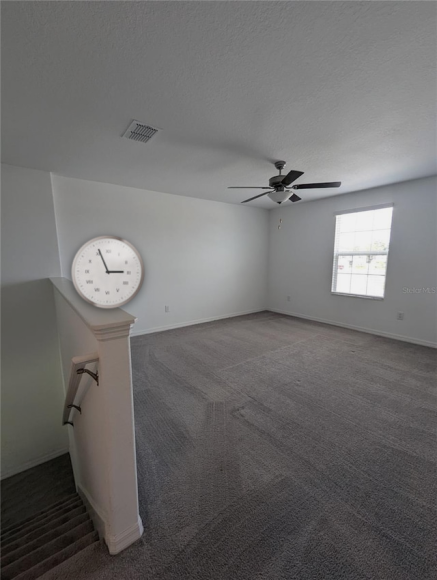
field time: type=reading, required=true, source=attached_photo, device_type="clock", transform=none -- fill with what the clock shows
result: 2:56
